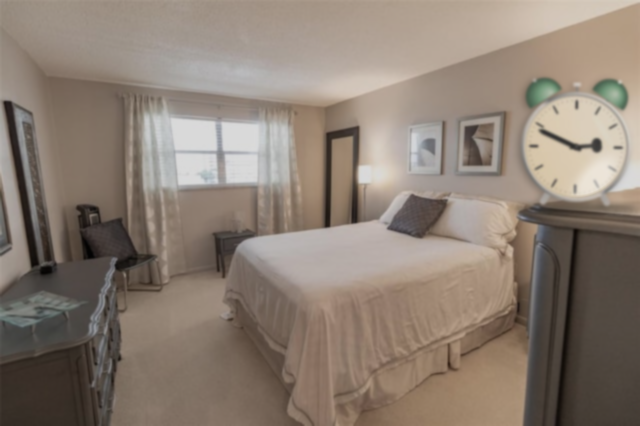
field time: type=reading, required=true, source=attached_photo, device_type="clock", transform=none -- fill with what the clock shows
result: 2:49
